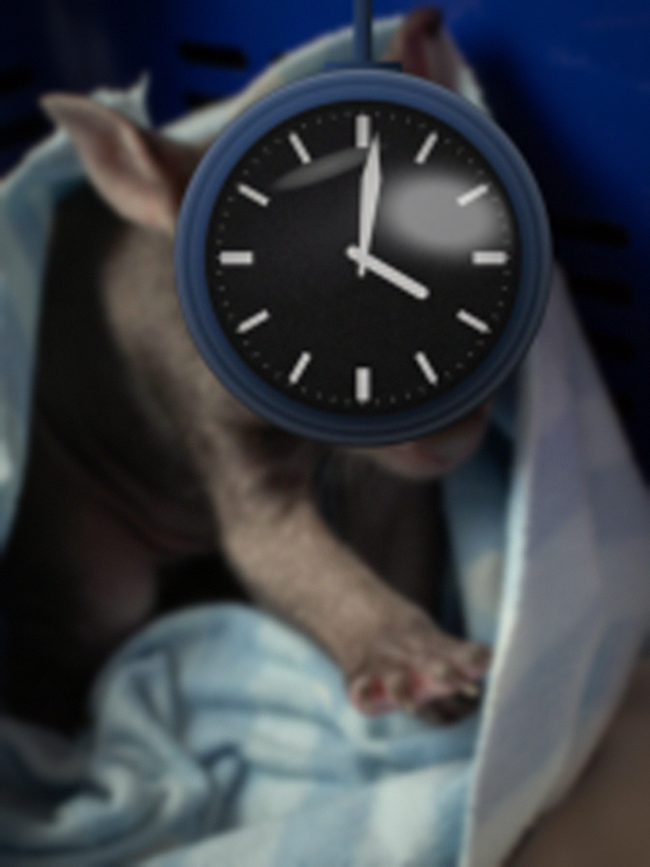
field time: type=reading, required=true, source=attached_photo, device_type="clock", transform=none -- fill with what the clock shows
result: 4:01
